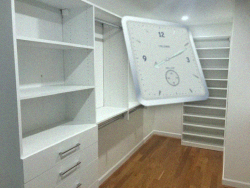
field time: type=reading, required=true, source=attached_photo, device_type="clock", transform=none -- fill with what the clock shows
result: 8:11
